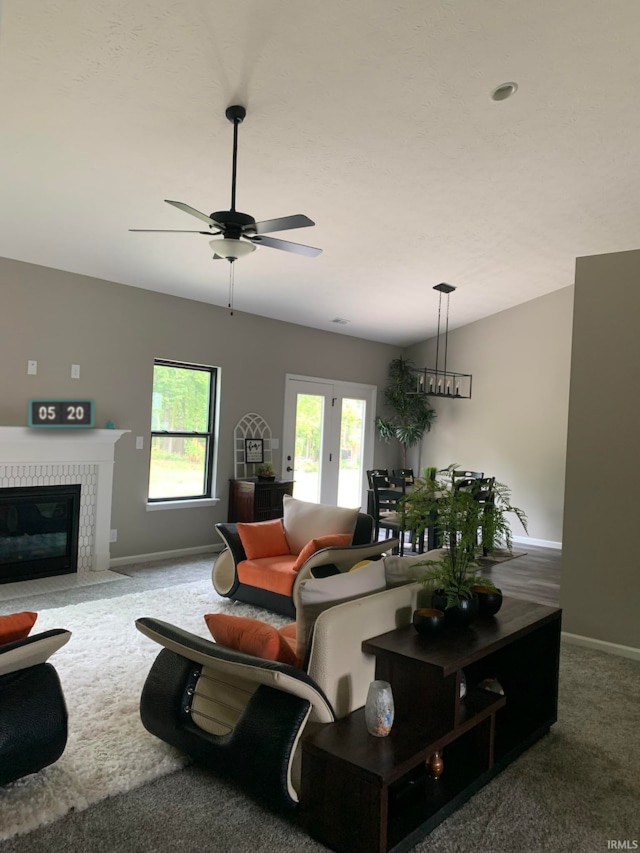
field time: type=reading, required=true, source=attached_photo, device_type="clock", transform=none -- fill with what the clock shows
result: 5:20
